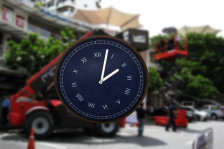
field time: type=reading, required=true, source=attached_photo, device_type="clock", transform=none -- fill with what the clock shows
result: 2:03
